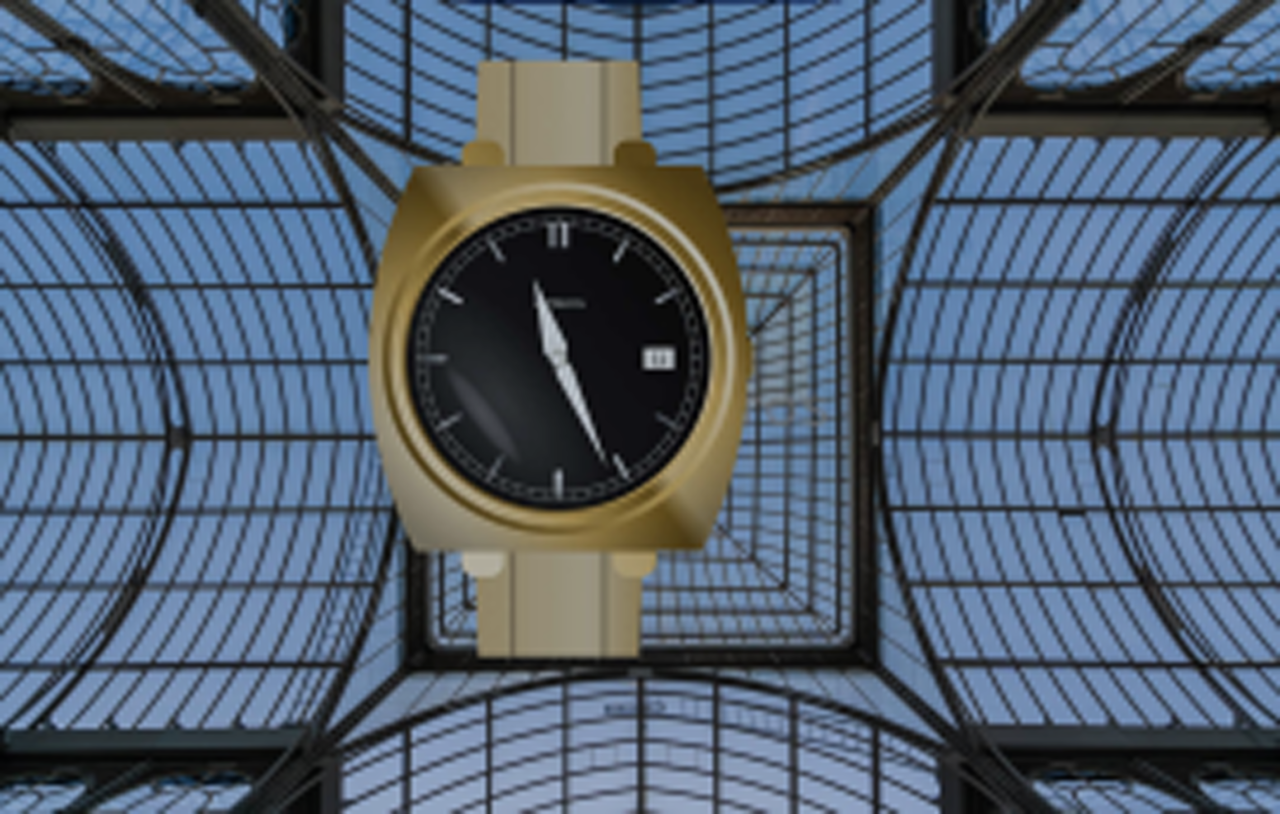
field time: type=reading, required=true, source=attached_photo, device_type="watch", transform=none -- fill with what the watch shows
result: 11:26
